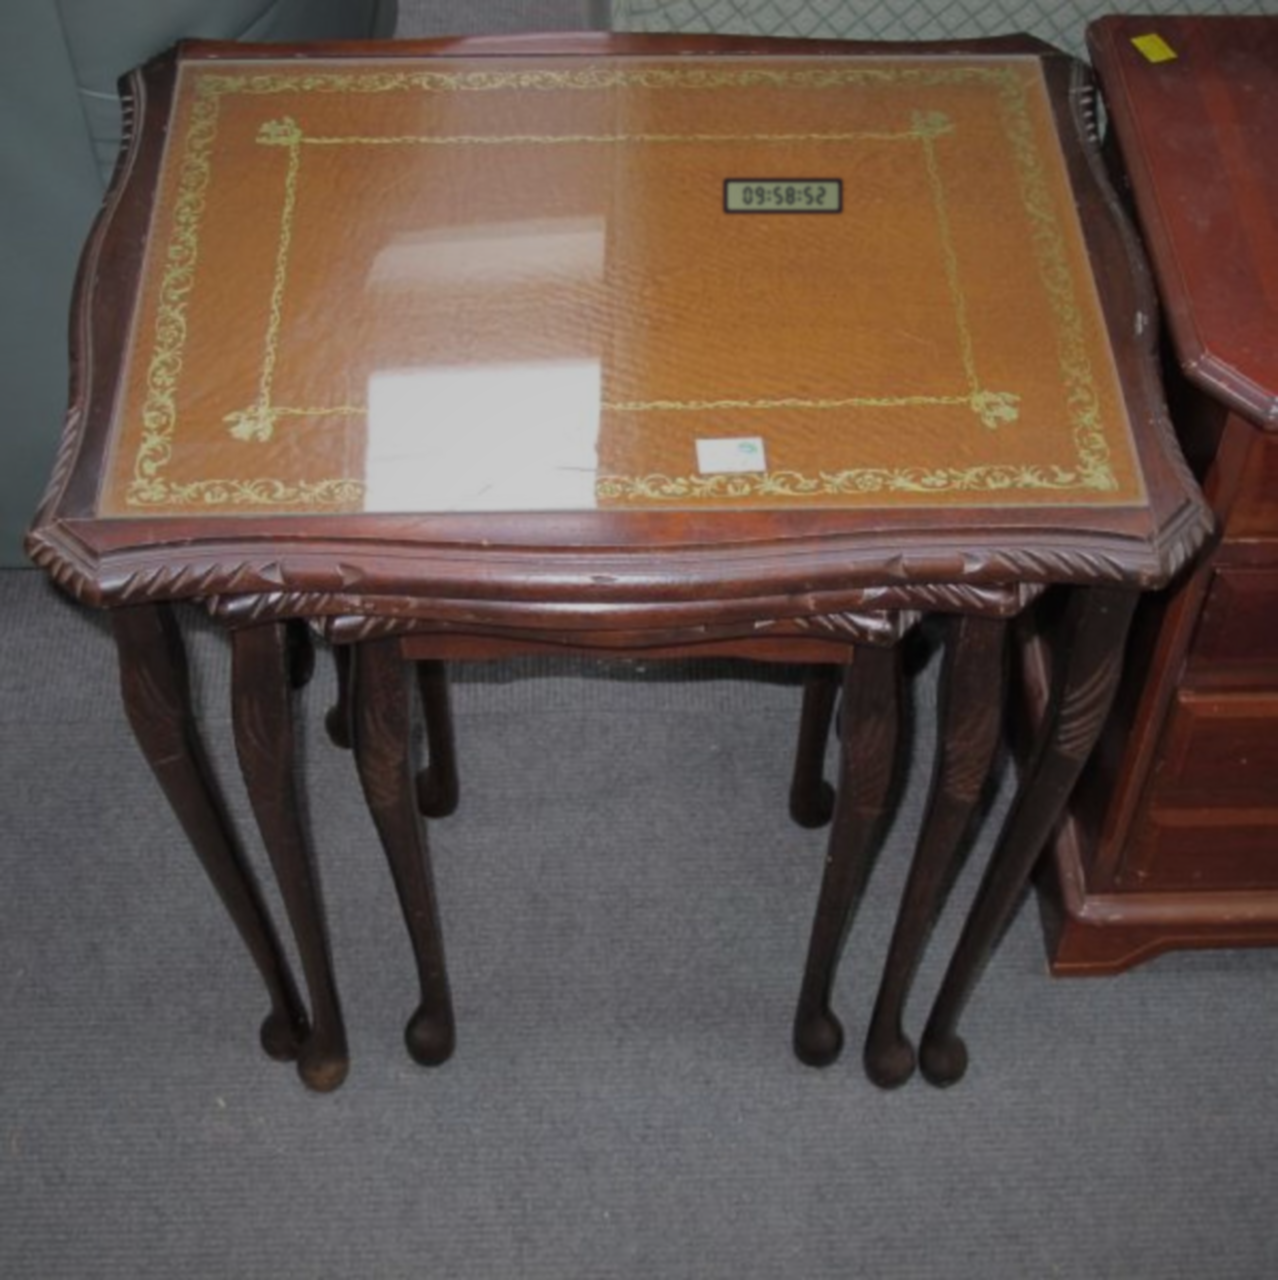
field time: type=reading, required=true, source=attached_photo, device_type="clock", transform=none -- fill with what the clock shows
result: 9:58:52
